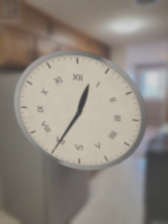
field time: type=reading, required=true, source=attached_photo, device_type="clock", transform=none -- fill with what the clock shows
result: 12:35
